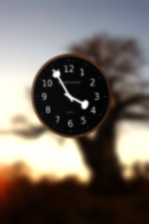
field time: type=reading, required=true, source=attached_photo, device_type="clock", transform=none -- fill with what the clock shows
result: 3:55
